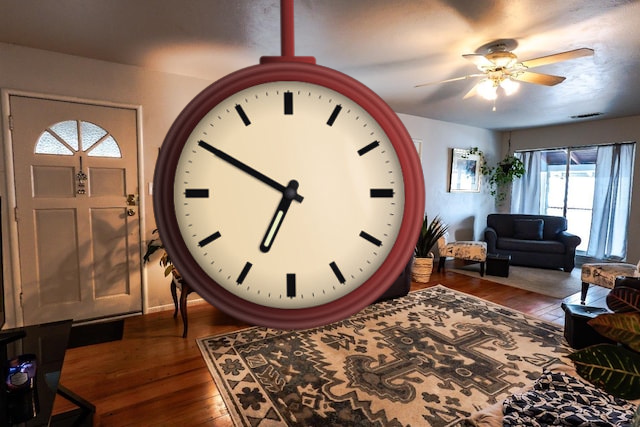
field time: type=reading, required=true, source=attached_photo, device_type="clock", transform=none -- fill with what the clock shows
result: 6:50
